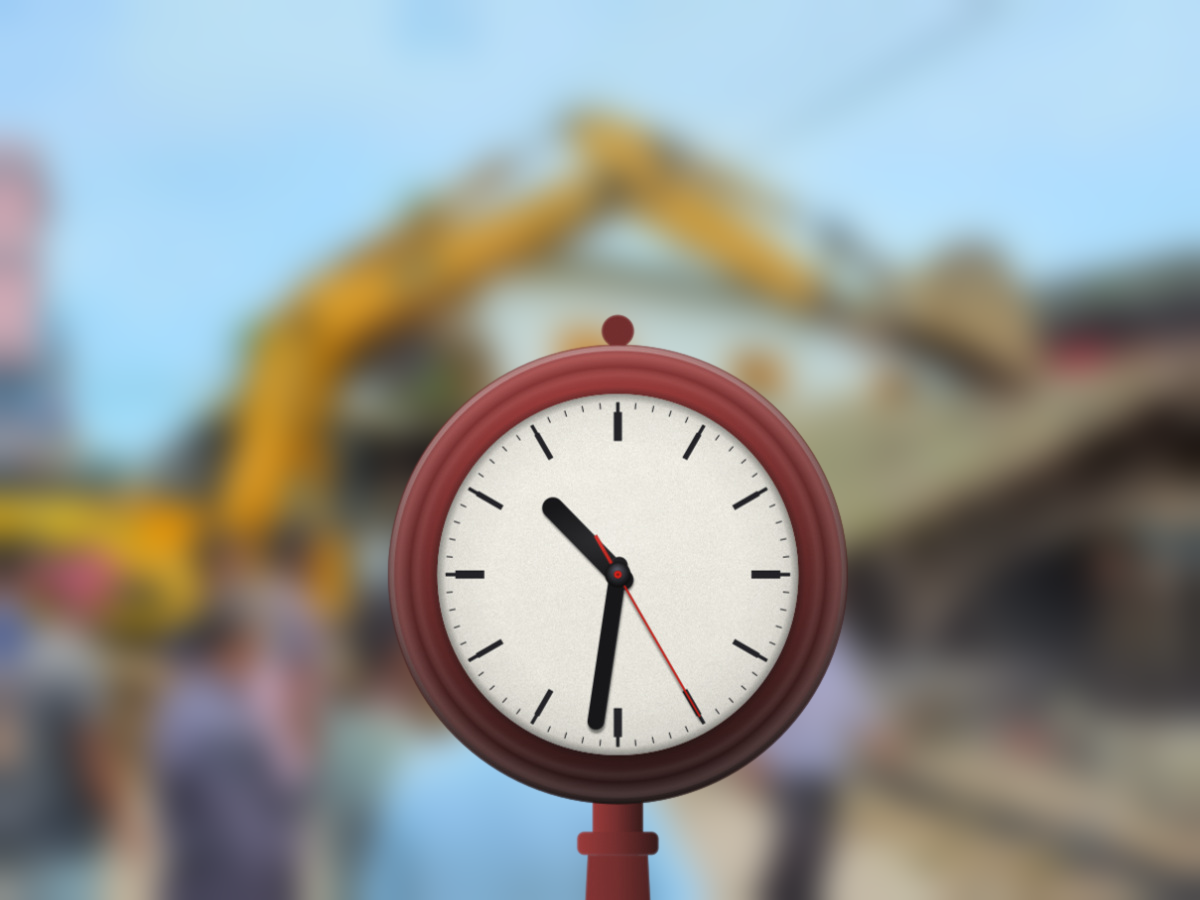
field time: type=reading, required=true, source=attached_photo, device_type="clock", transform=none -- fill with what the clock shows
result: 10:31:25
